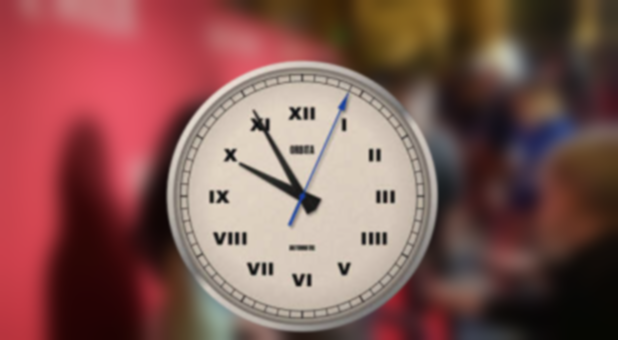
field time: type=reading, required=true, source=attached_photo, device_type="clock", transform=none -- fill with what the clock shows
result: 9:55:04
